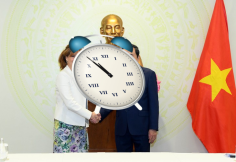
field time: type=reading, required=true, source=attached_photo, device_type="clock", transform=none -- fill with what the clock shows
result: 10:53
